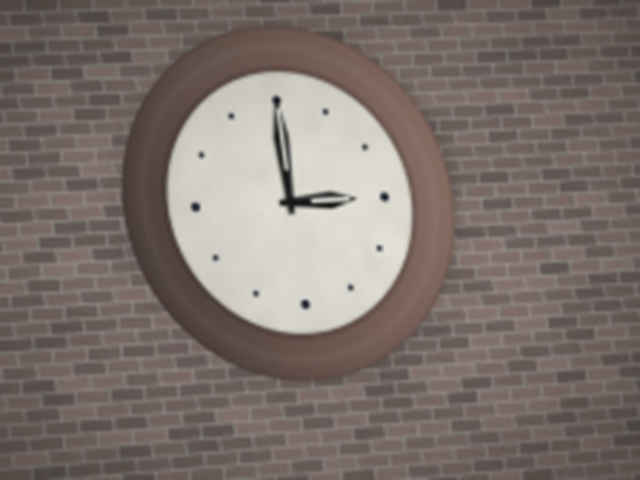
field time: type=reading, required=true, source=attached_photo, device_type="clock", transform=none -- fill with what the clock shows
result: 3:00
